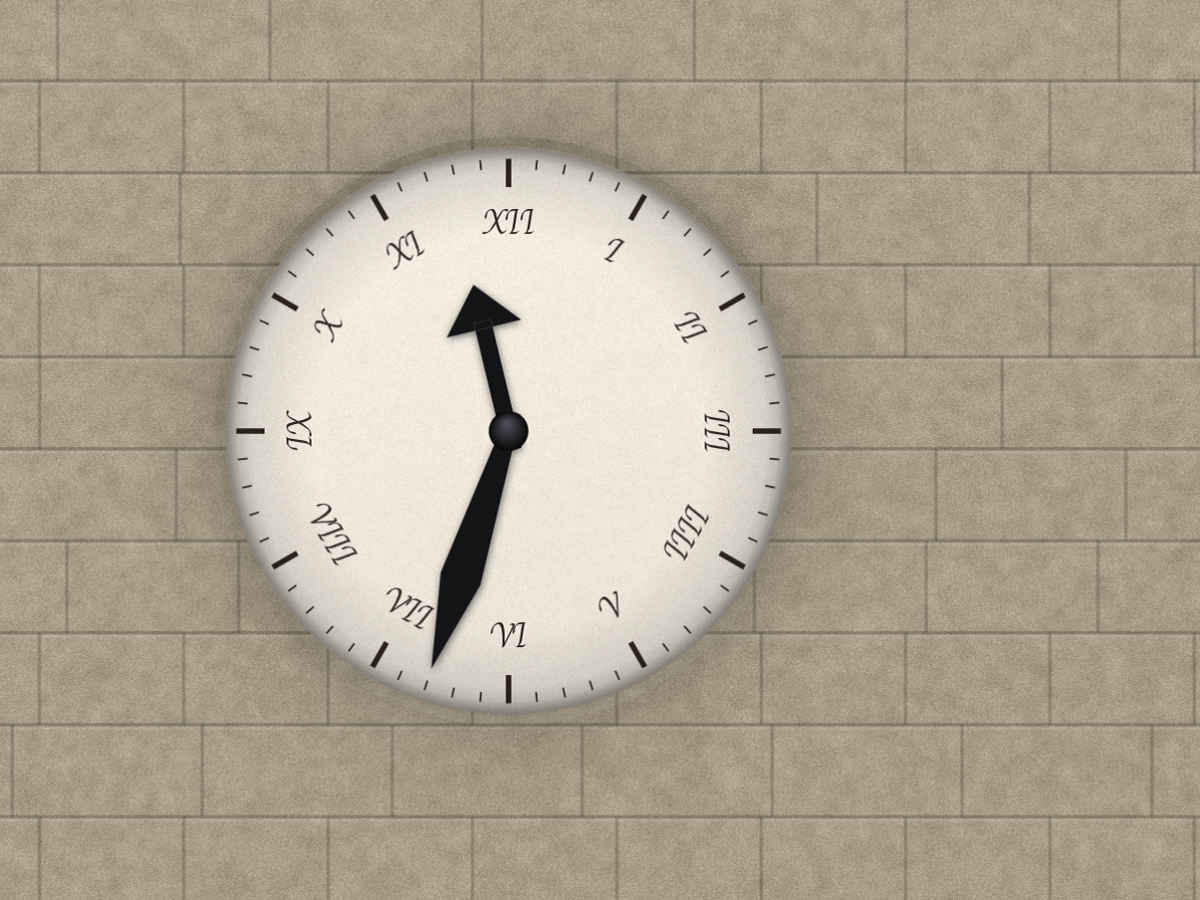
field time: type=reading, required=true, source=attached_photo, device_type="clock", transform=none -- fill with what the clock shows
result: 11:33
